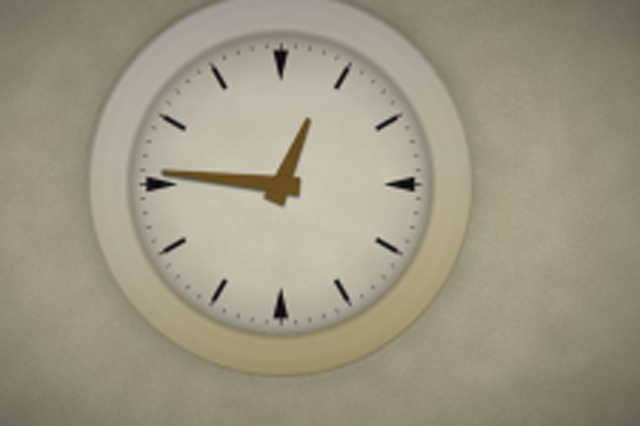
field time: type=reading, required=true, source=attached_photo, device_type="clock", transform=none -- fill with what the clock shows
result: 12:46
